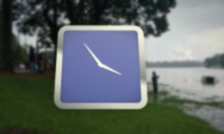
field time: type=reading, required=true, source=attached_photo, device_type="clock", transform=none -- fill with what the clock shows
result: 3:54
